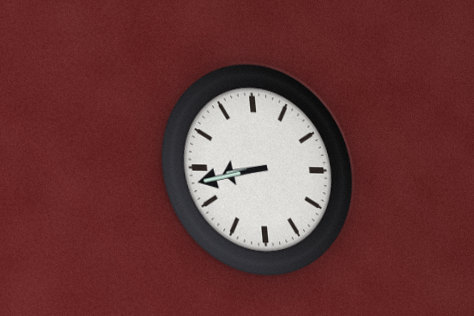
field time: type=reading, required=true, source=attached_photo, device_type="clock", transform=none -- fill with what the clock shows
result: 8:43
